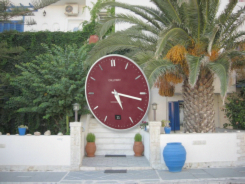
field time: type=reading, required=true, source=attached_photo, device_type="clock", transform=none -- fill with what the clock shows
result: 5:17
